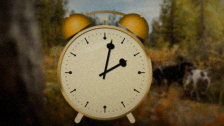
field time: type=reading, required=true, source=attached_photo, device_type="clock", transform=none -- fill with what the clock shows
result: 2:02
